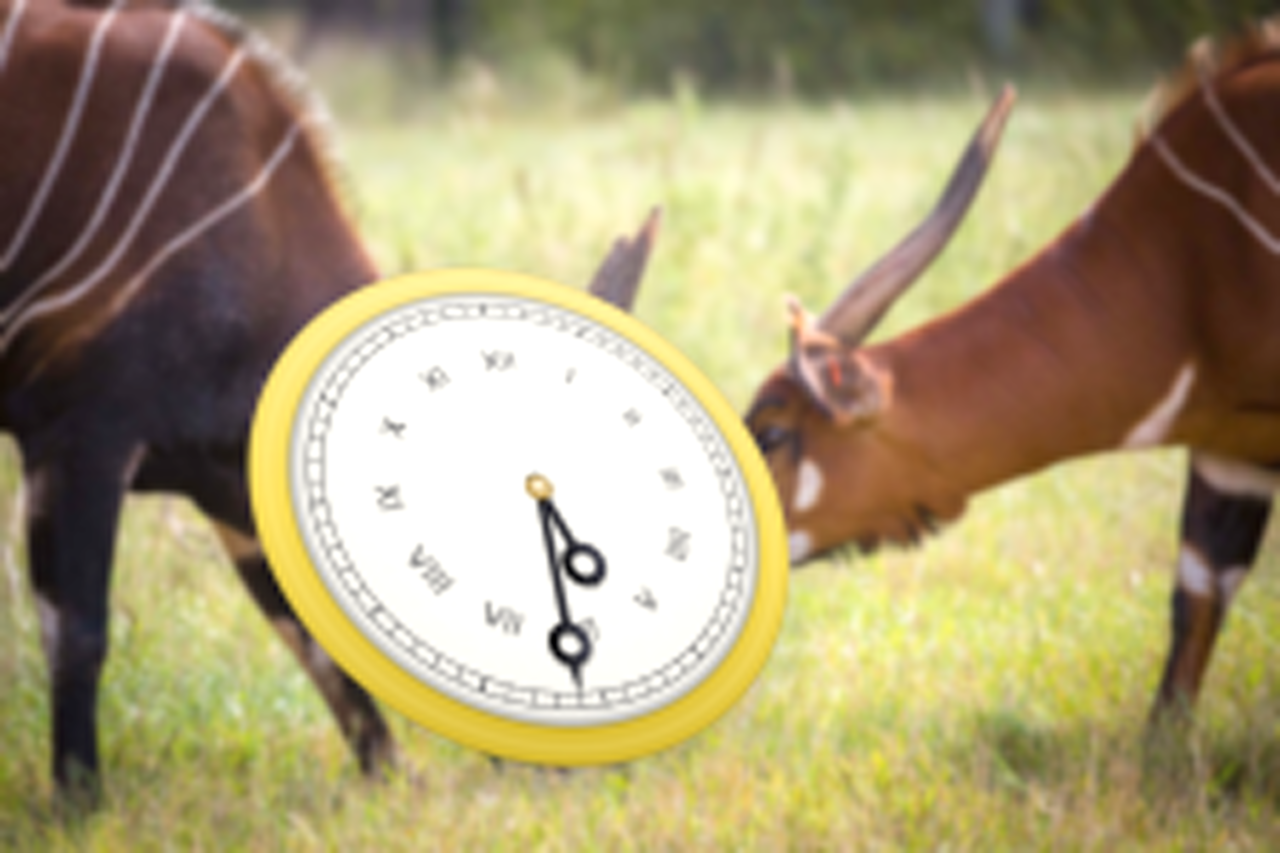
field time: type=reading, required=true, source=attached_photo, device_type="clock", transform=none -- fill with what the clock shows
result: 5:31
